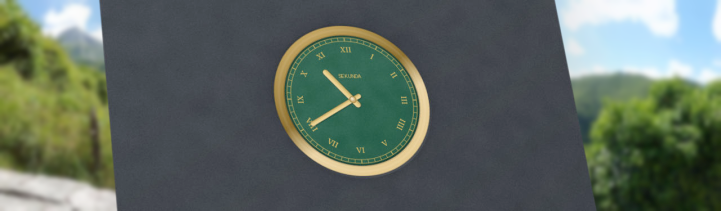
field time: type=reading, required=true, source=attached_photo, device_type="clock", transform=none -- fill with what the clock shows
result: 10:40
